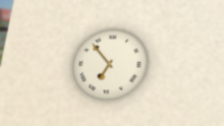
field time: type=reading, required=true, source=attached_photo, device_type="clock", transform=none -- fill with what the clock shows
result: 6:53
